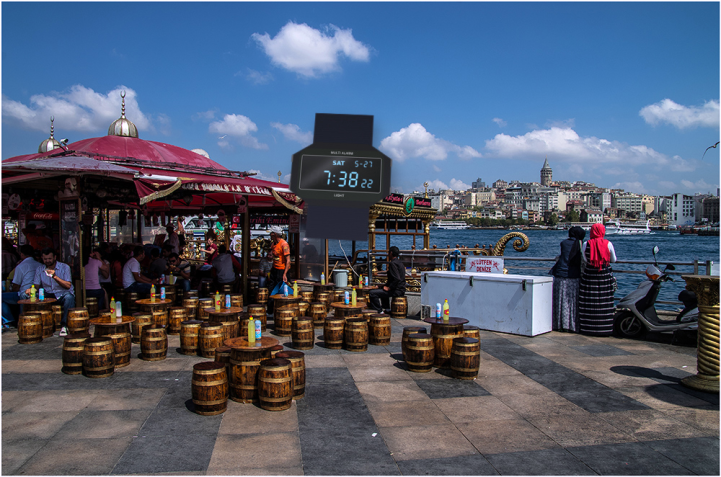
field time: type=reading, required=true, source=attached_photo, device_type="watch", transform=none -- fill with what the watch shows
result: 7:38:22
